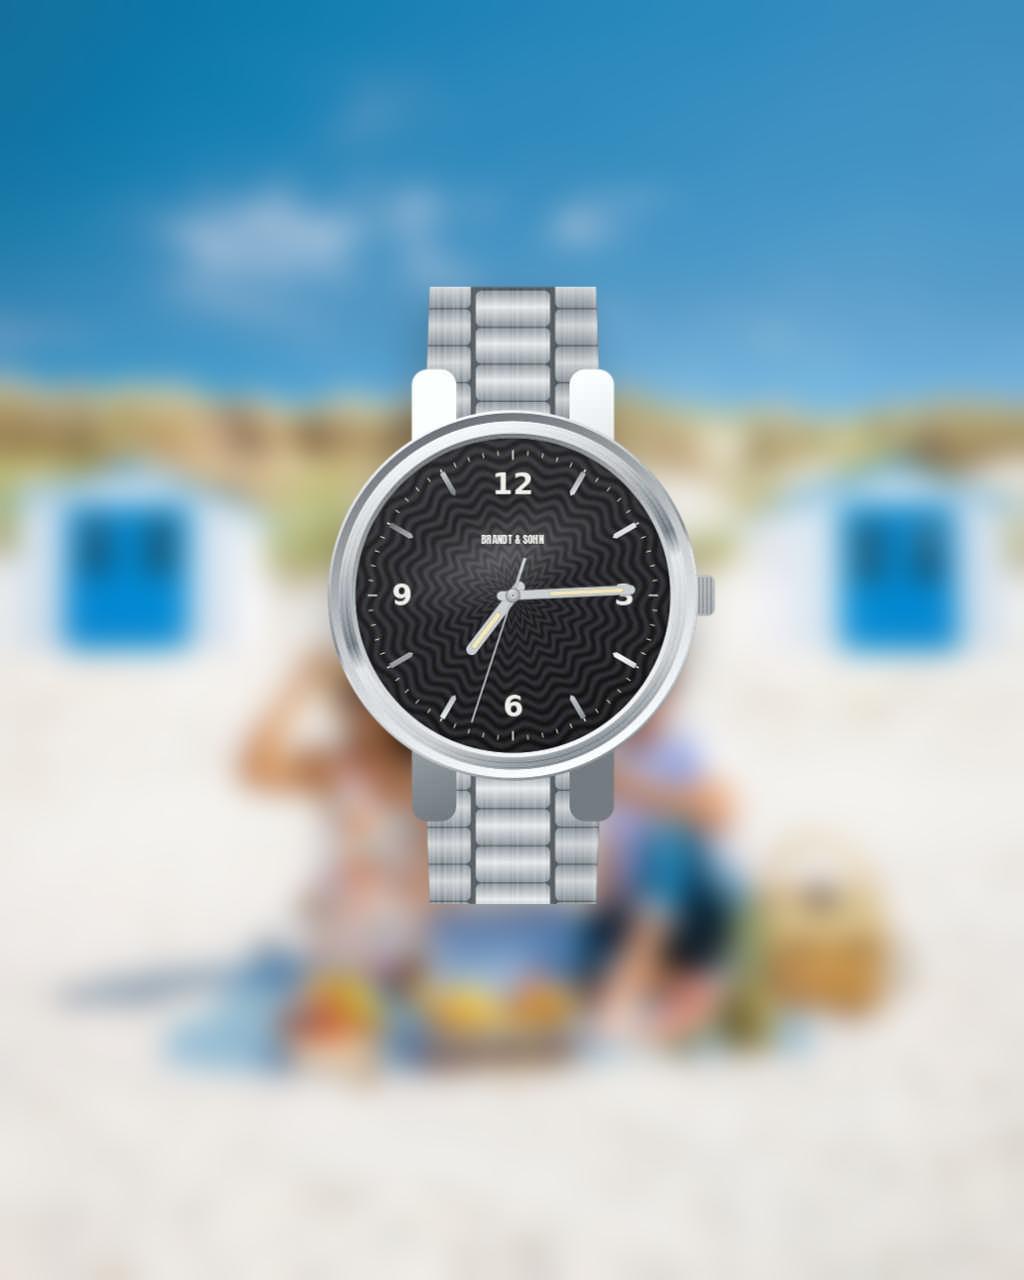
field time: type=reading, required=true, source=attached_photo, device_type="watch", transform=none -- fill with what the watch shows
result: 7:14:33
